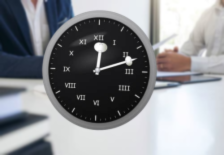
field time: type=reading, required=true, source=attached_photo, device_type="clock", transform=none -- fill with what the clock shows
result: 12:12
